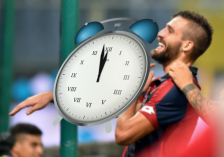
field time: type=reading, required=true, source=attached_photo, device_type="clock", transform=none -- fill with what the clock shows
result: 11:58
